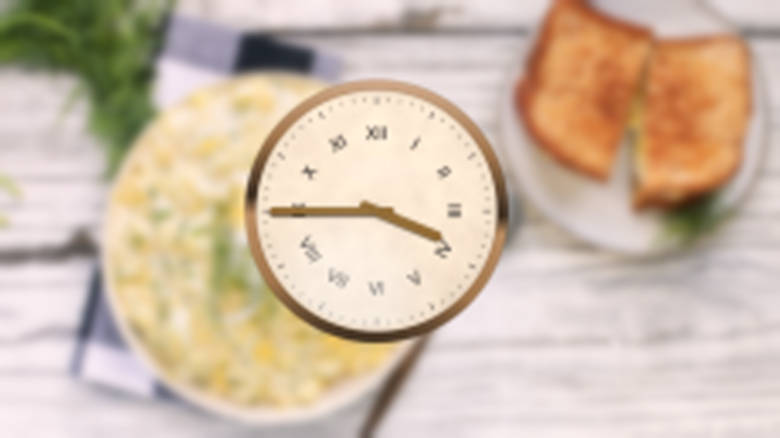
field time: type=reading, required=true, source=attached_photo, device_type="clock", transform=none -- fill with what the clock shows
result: 3:45
